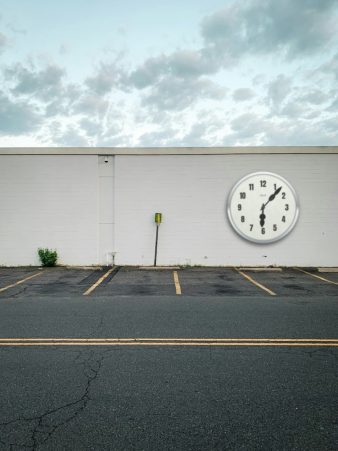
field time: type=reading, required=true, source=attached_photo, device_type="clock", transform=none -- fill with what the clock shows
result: 6:07
